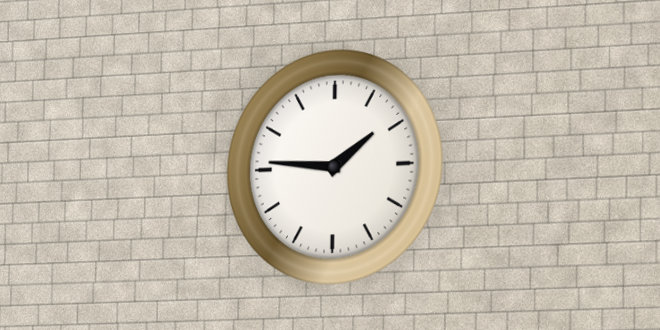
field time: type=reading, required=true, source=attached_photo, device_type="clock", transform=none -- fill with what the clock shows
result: 1:46
